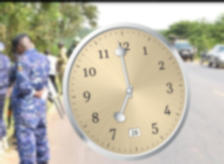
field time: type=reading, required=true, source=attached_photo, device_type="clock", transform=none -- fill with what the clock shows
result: 6:59
